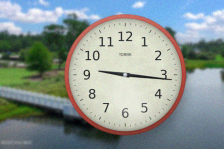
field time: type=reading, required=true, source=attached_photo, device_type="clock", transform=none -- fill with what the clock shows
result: 9:16
